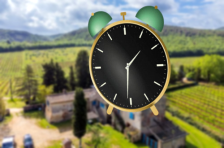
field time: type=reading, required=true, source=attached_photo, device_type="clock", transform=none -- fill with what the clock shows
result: 1:31
